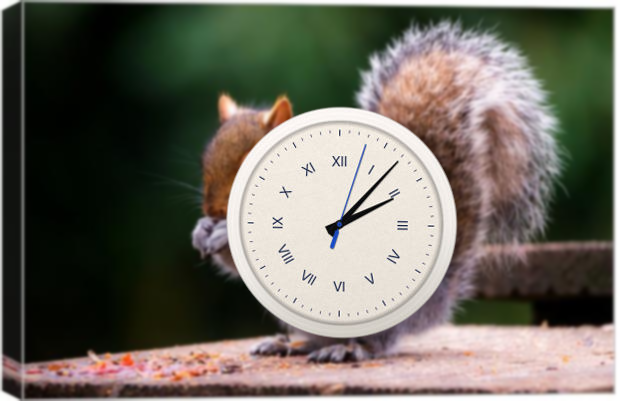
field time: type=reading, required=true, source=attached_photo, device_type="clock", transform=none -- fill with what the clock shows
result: 2:07:03
